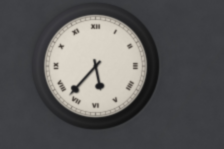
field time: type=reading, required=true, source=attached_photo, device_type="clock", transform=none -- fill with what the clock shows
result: 5:37
